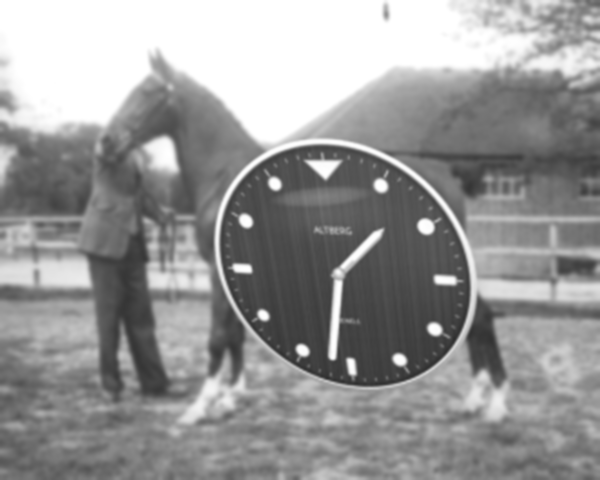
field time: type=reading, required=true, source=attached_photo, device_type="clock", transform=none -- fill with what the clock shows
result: 1:32
